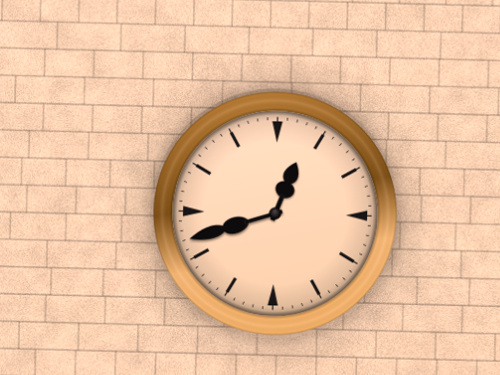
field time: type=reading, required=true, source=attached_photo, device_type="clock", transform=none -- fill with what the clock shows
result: 12:42
